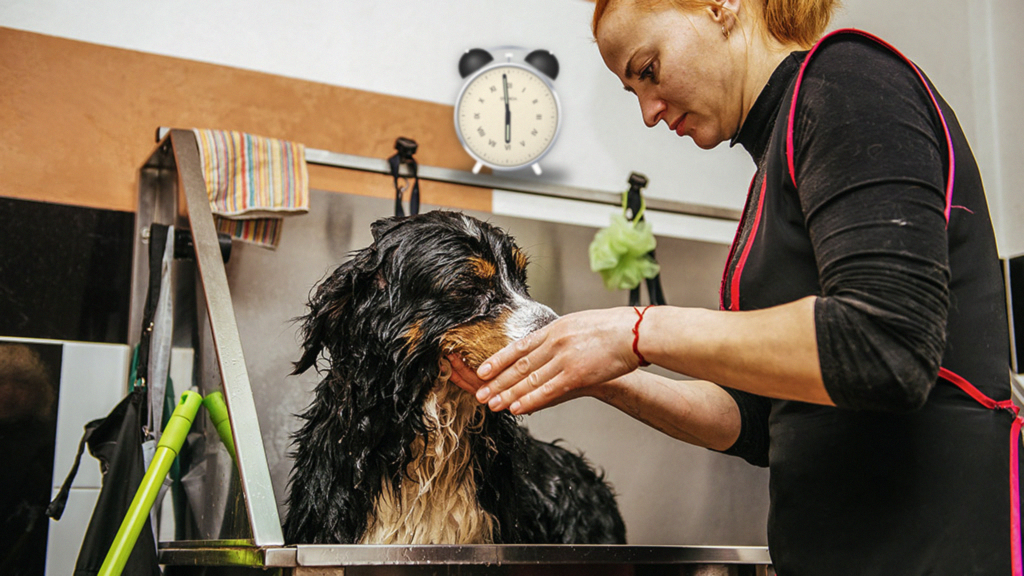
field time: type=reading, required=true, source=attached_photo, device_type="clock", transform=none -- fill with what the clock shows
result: 5:59
